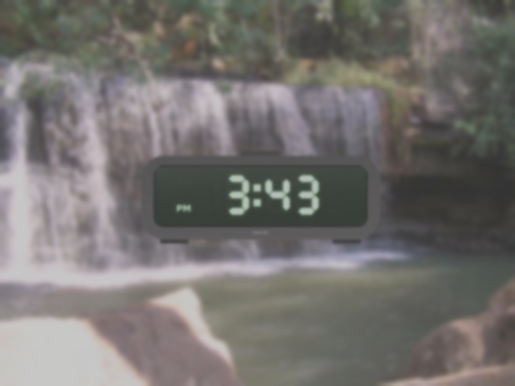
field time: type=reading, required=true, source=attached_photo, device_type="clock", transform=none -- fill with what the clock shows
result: 3:43
